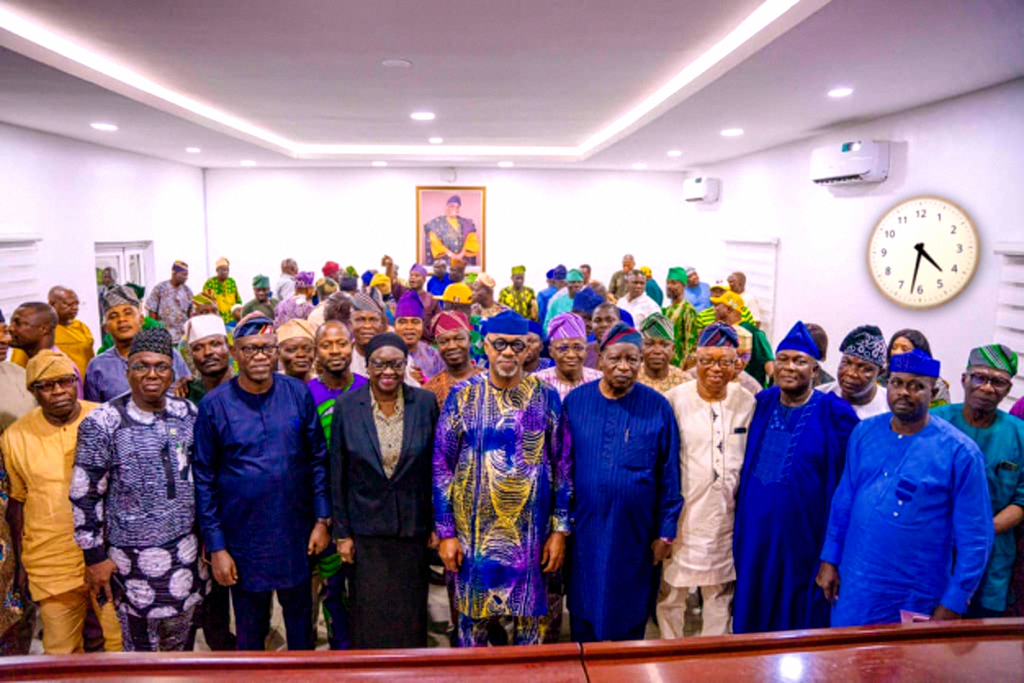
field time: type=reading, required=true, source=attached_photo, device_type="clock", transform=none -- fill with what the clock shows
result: 4:32
